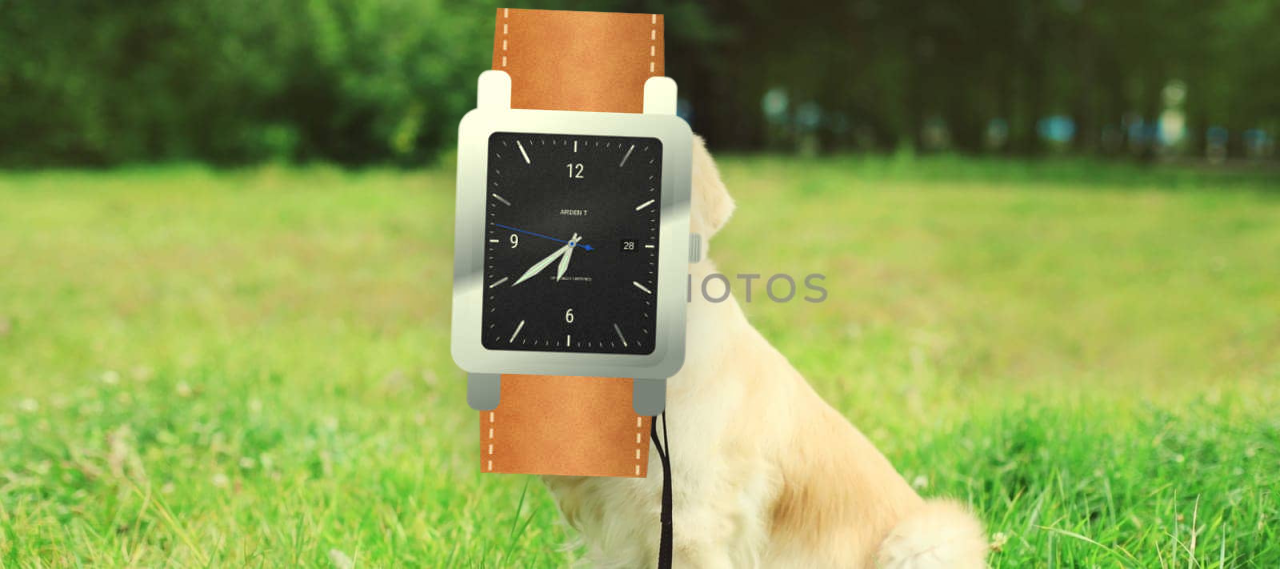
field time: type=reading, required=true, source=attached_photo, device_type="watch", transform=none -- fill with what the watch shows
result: 6:38:47
